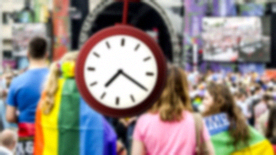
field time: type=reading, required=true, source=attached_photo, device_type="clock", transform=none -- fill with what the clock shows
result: 7:20
